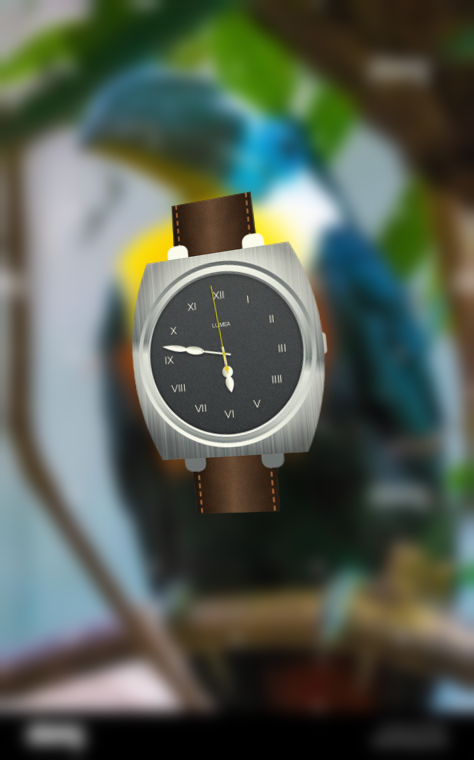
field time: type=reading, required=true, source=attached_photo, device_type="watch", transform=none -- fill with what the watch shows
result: 5:46:59
